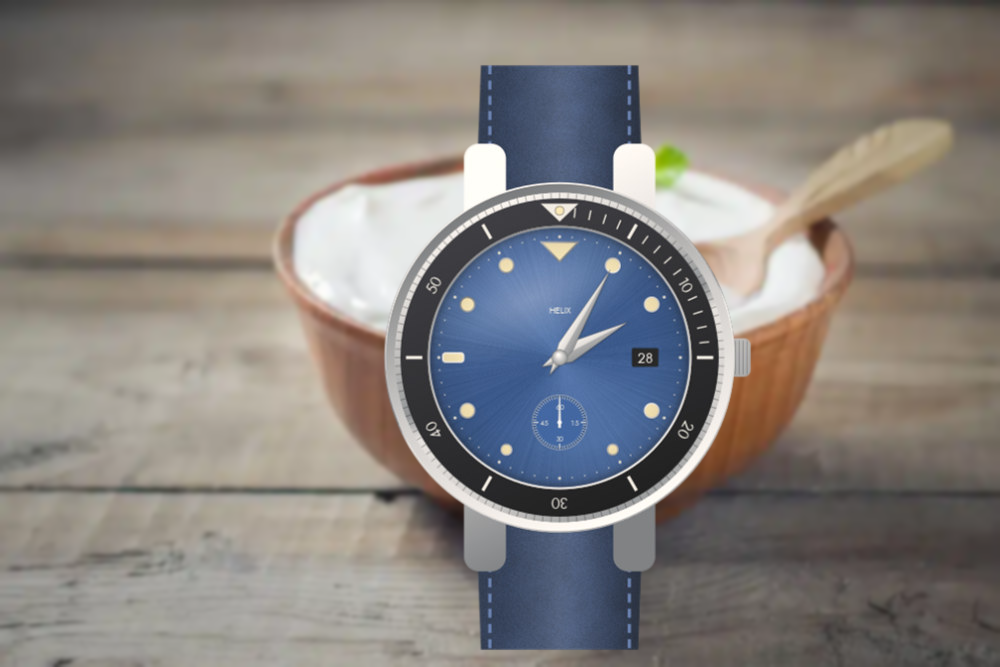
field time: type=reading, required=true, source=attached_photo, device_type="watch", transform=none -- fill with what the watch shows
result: 2:05
